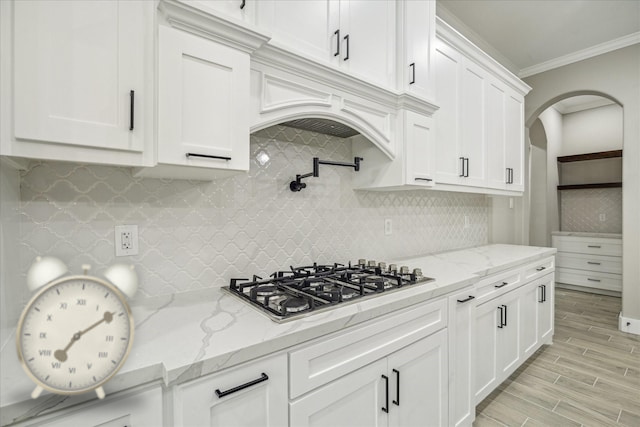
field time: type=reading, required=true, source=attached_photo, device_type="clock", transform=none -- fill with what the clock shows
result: 7:09
